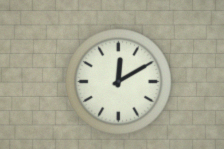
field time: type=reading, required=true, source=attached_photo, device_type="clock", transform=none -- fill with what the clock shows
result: 12:10
